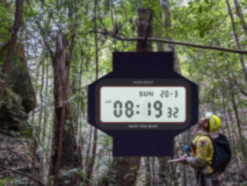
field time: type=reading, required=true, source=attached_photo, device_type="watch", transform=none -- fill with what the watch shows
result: 8:19:32
